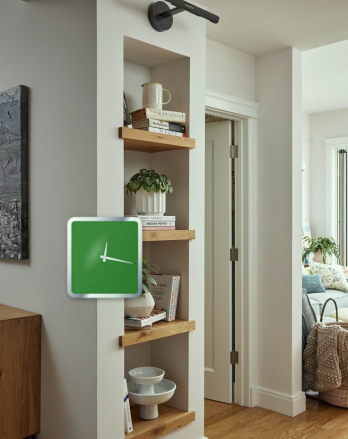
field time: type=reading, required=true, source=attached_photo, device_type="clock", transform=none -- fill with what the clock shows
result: 12:17
